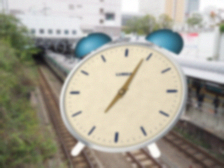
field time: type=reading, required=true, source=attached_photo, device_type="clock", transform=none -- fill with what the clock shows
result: 7:04
